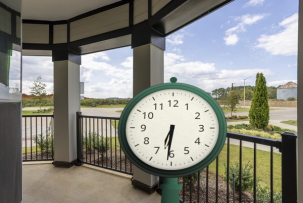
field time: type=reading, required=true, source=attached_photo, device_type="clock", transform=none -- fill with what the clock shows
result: 6:31
